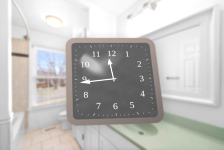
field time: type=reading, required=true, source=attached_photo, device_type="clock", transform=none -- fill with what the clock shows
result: 11:44
